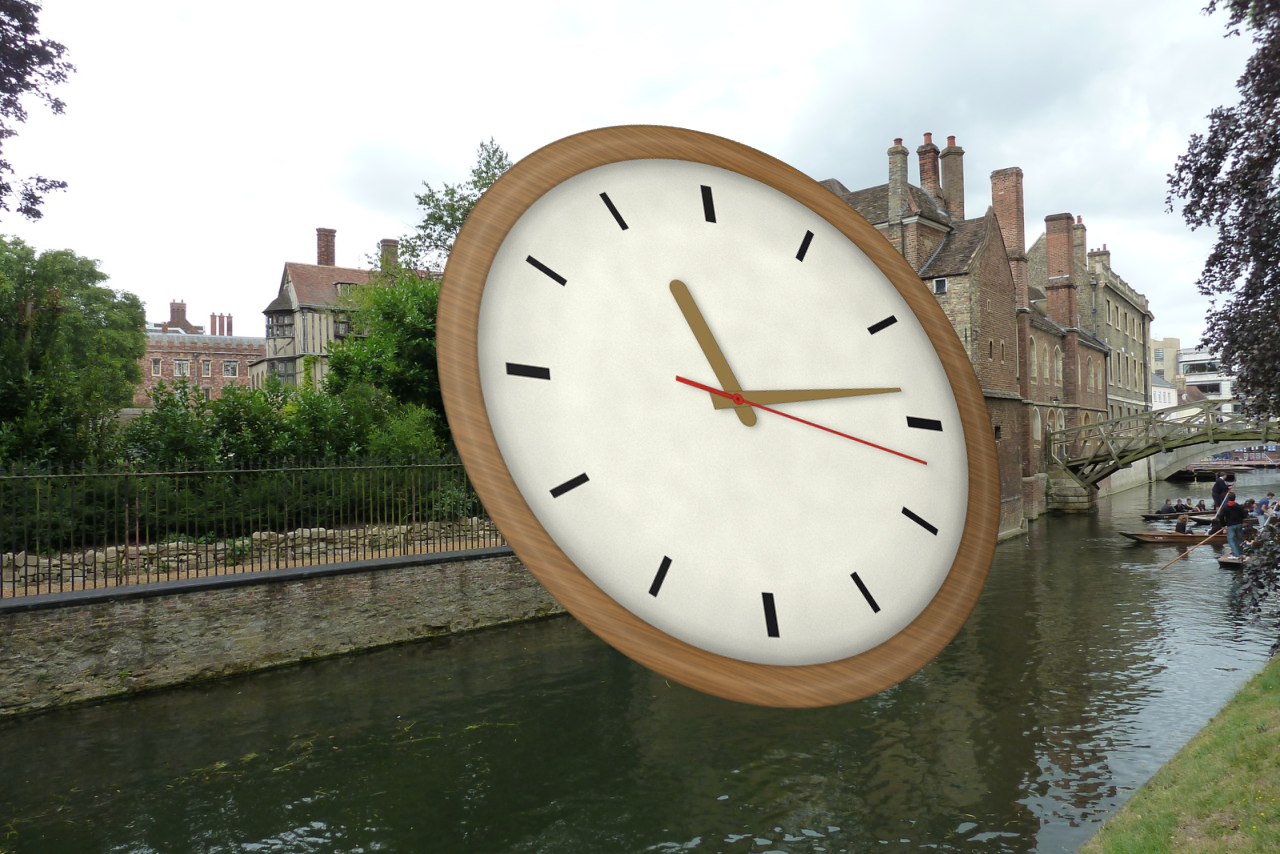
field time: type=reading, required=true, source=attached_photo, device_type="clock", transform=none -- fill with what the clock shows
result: 11:13:17
